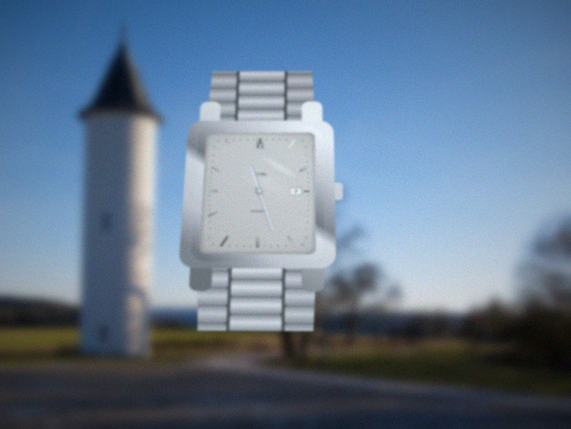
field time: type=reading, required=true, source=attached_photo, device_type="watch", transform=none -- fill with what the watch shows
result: 11:27
